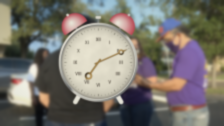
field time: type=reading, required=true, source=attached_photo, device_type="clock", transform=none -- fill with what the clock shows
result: 7:11
